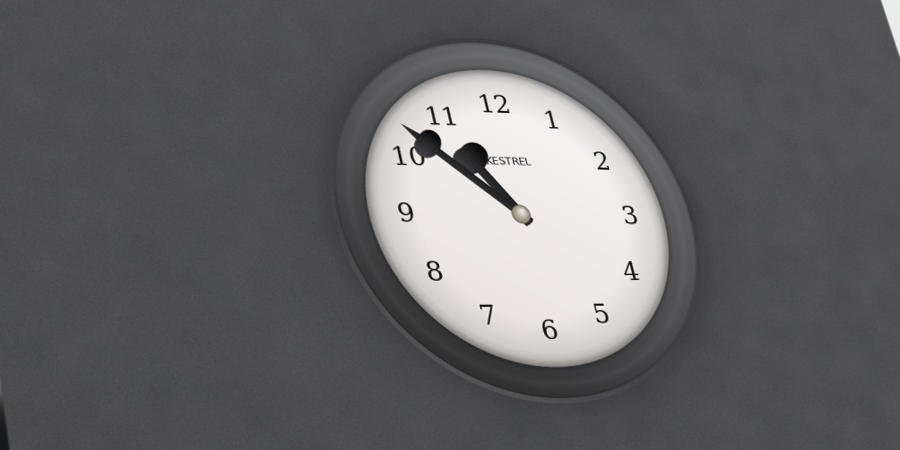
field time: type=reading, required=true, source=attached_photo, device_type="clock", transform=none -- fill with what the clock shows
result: 10:52
